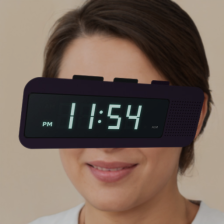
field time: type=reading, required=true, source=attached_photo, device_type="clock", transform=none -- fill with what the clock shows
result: 11:54
